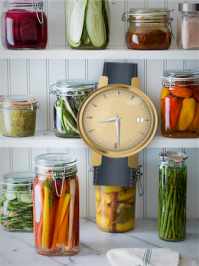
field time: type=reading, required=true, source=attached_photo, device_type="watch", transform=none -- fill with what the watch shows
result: 8:29
